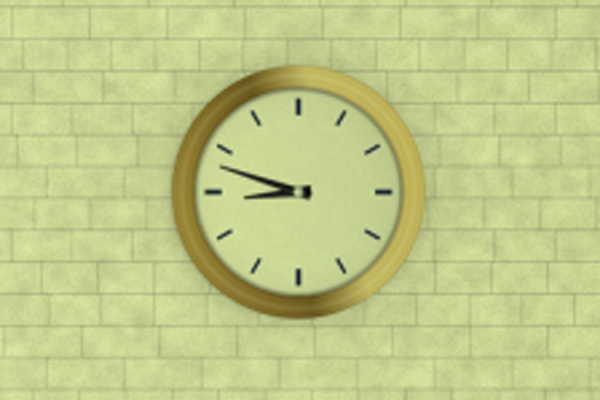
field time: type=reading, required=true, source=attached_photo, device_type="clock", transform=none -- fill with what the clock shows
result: 8:48
